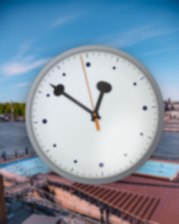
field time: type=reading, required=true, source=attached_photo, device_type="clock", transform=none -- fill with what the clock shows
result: 12:51:59
